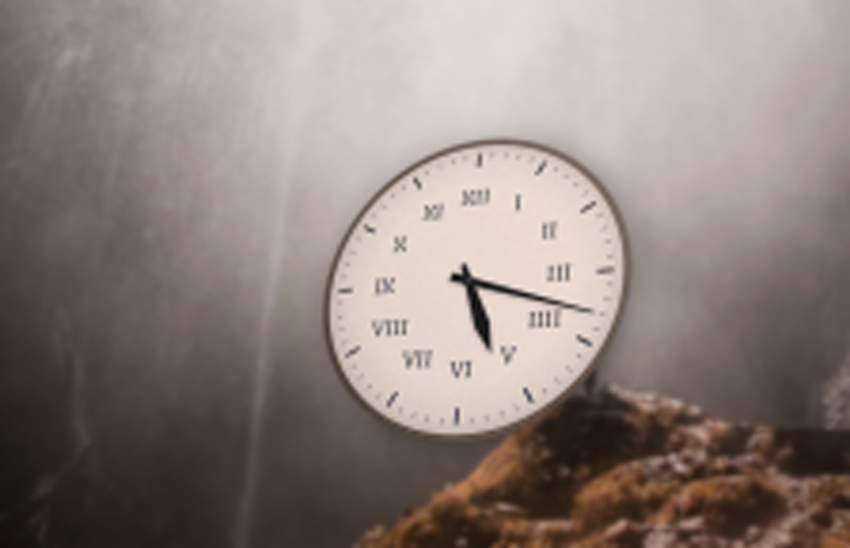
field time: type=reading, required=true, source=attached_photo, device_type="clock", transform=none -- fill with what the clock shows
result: 5:18
